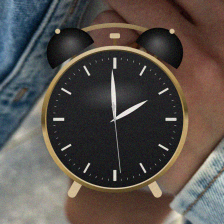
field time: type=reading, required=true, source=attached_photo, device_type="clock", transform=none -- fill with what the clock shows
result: 1:59:29
